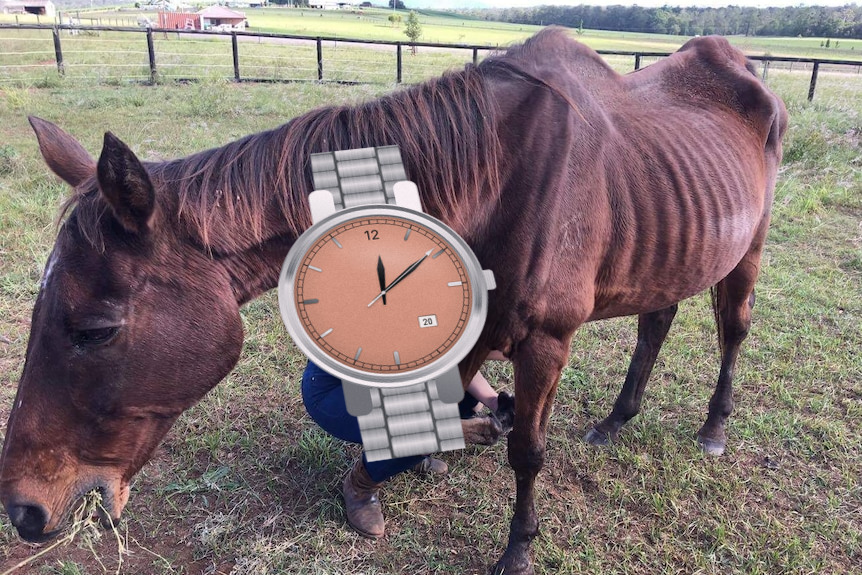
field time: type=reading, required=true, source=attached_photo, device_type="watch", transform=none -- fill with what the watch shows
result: 12:09:09
